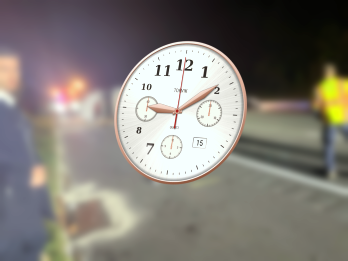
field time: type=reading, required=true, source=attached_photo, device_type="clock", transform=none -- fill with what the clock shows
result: 9:09
